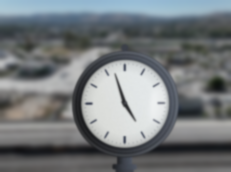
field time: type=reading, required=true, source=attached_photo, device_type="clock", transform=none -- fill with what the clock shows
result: 4:57
